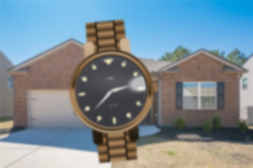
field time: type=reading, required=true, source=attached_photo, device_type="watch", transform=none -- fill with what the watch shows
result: 2:38
